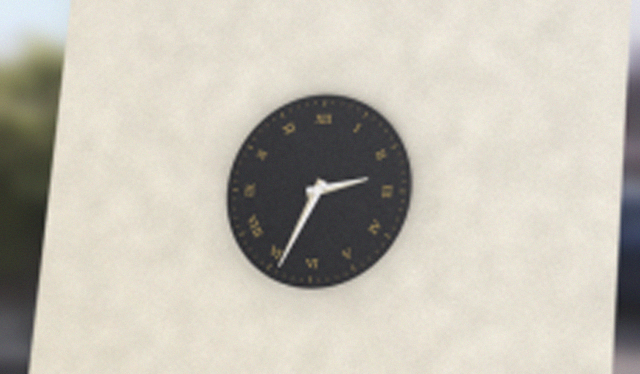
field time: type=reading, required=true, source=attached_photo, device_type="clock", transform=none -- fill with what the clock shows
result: 2:34
